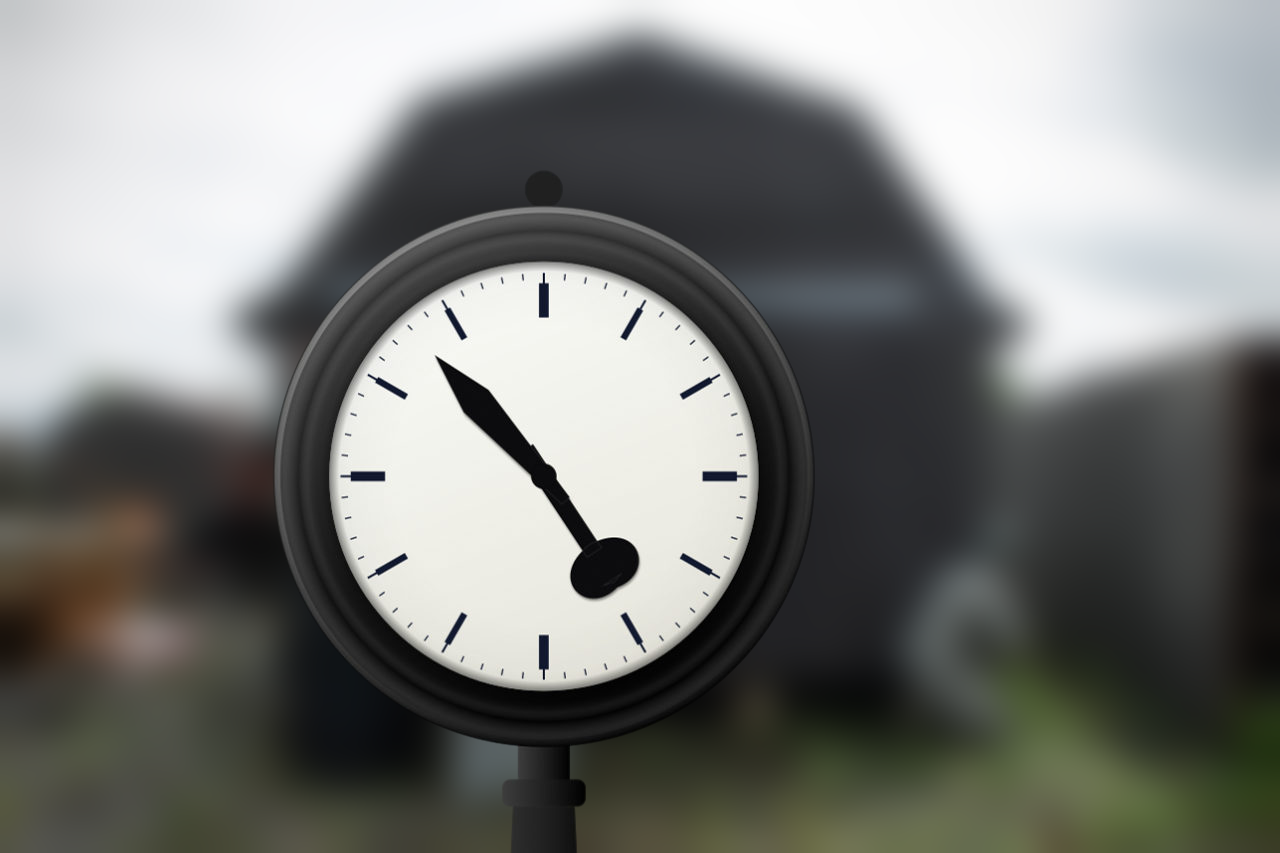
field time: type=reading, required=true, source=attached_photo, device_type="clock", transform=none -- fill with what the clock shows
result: 4:53
